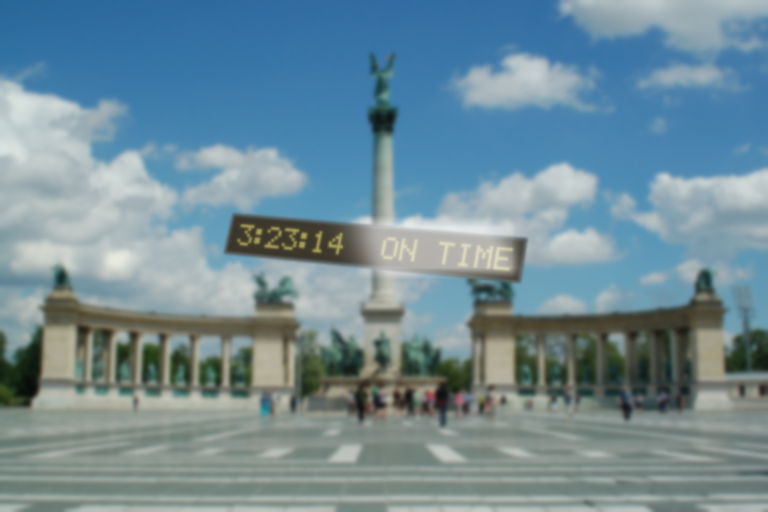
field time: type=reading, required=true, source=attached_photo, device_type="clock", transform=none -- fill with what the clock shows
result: 3:23:14
